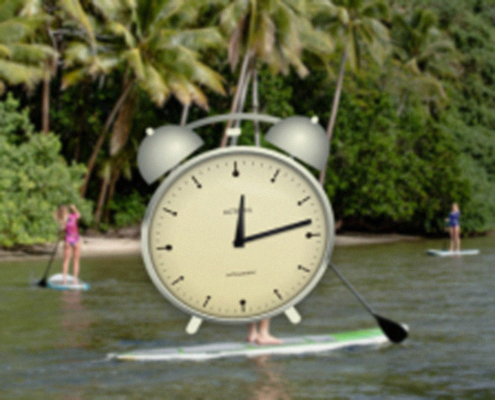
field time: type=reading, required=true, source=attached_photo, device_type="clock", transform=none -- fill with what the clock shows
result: 12:13
